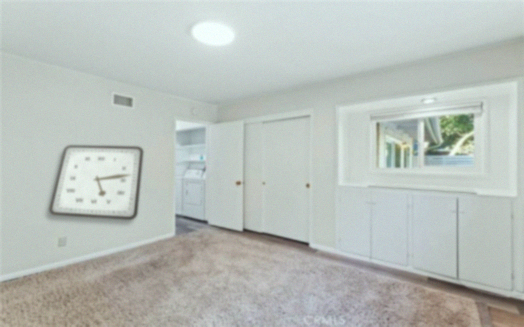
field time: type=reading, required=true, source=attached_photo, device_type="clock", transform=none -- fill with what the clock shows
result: 5:13
